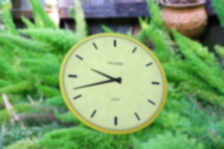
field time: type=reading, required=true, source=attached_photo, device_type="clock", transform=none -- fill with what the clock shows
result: 9:42
